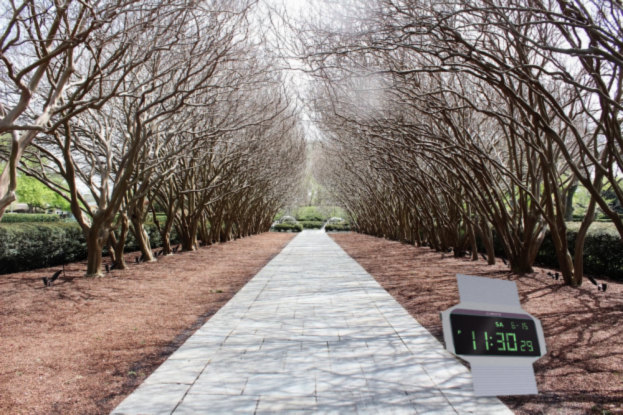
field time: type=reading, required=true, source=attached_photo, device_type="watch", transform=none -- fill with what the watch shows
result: 11:30:29
